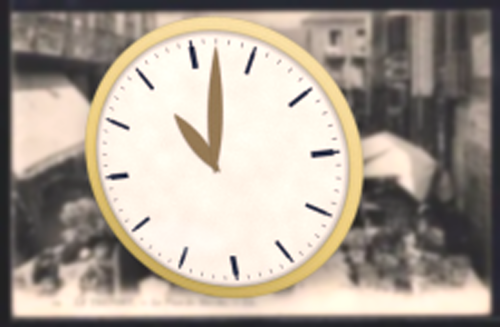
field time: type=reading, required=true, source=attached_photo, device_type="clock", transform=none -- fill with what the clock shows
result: 11:02
